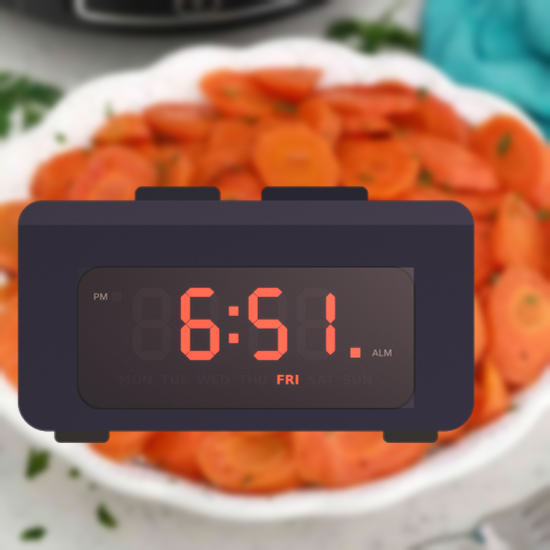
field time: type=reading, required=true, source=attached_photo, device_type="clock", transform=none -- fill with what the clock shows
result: 6:51
